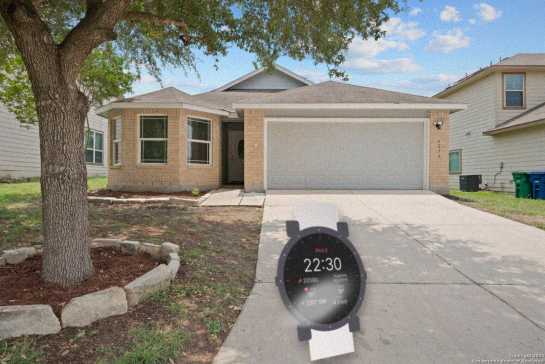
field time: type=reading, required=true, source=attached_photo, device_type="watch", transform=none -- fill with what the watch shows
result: 22:30
